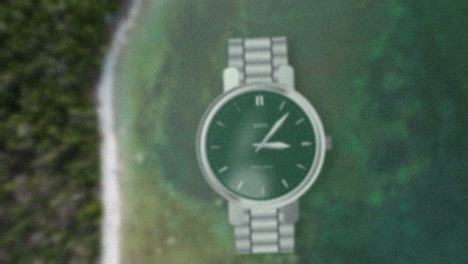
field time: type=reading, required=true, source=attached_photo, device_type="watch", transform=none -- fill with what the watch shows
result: 3:07
